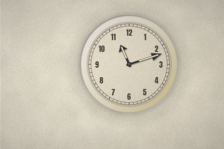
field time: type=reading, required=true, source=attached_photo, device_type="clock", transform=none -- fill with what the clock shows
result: 11:12
